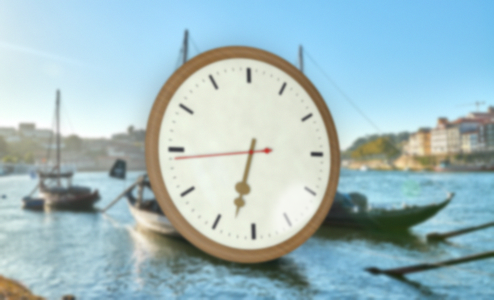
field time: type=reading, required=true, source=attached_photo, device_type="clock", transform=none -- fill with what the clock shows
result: 6:32:44
